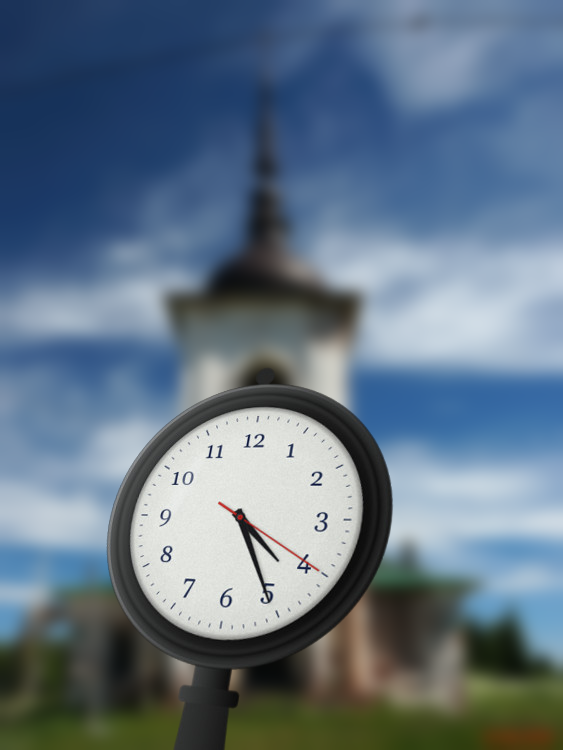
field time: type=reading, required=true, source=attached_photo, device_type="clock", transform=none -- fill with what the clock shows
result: 4:25:20
